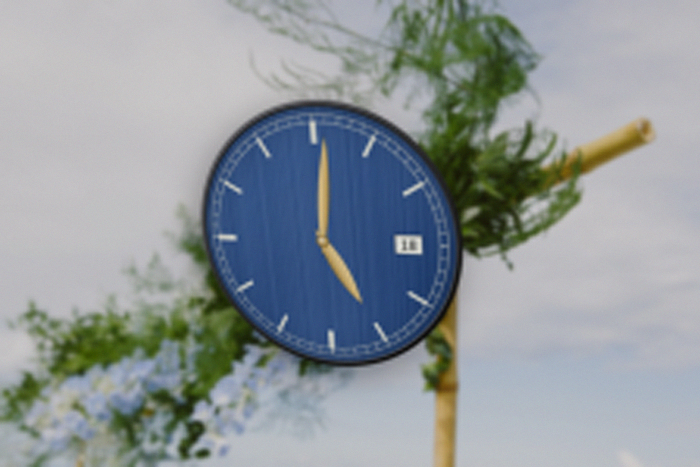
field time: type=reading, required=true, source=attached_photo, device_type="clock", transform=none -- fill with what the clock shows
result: 5:01
